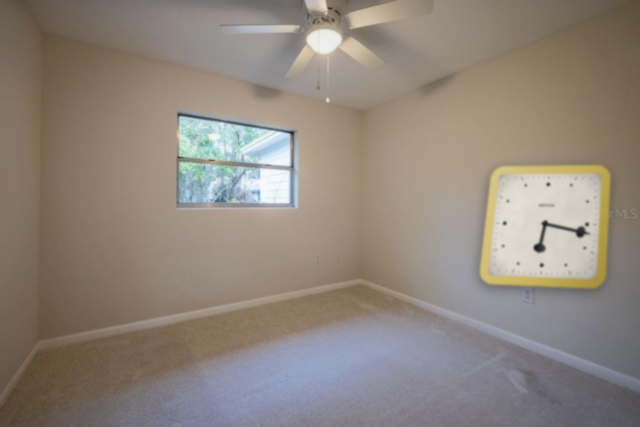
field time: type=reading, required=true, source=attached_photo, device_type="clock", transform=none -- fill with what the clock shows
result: 6:17
